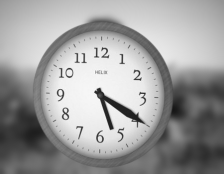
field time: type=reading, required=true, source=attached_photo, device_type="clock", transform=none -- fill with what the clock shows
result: 5:20
